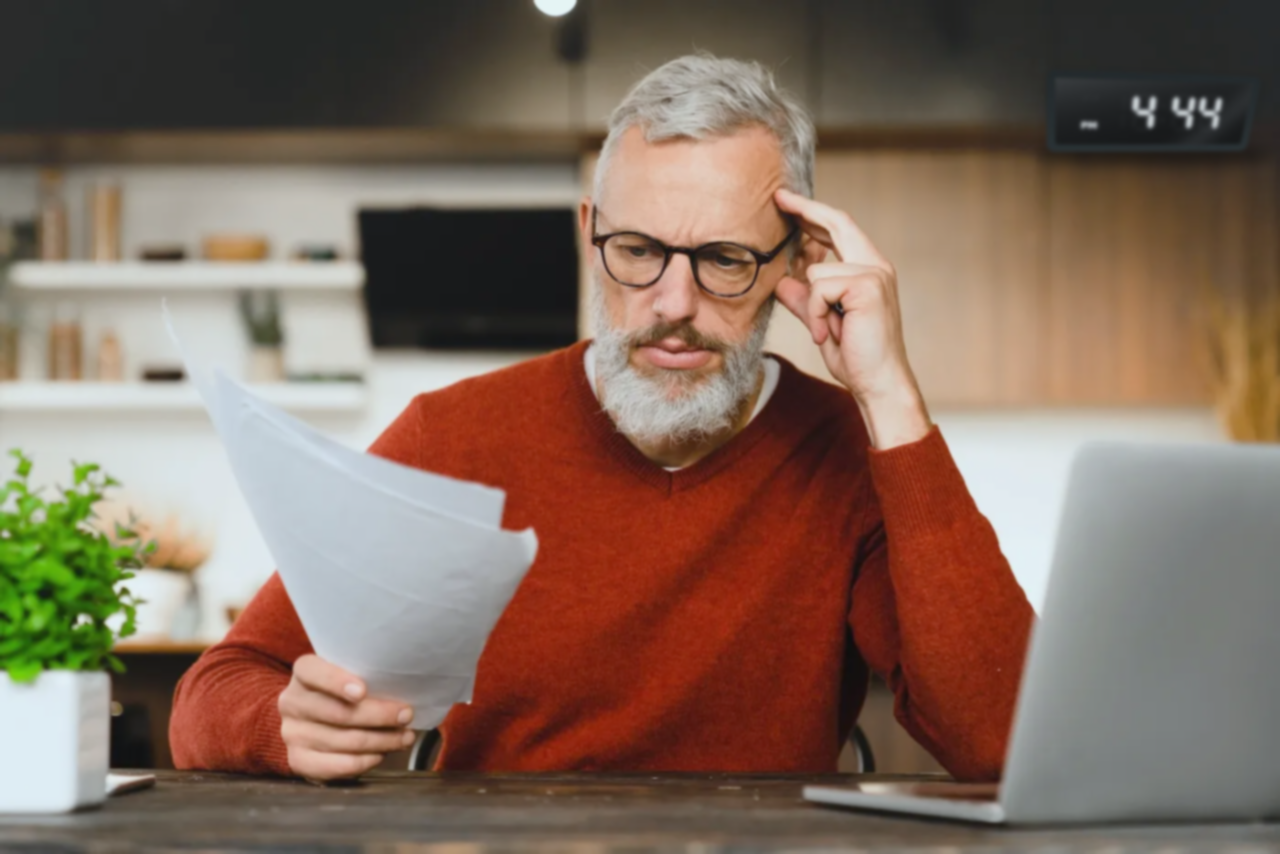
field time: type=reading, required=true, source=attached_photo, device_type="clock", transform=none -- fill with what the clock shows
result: 4:44
